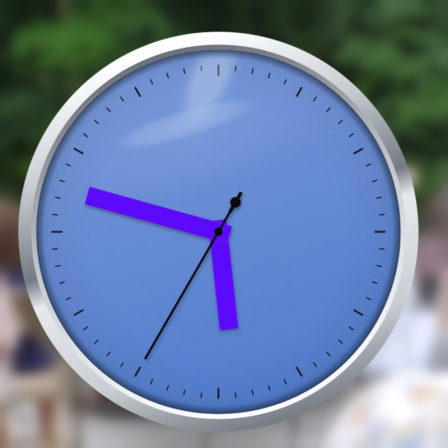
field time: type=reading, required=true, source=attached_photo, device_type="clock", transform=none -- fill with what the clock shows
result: 5:47:35
